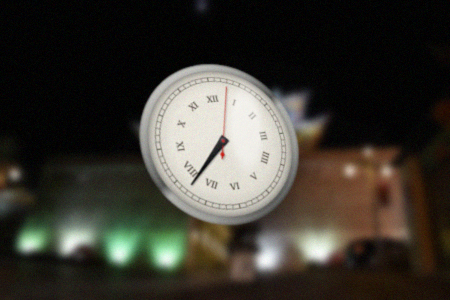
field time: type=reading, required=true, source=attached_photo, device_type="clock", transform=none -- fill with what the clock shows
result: 7:38:03
